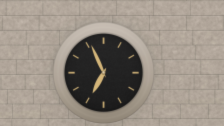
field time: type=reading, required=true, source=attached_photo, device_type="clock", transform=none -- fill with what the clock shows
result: 6:56
